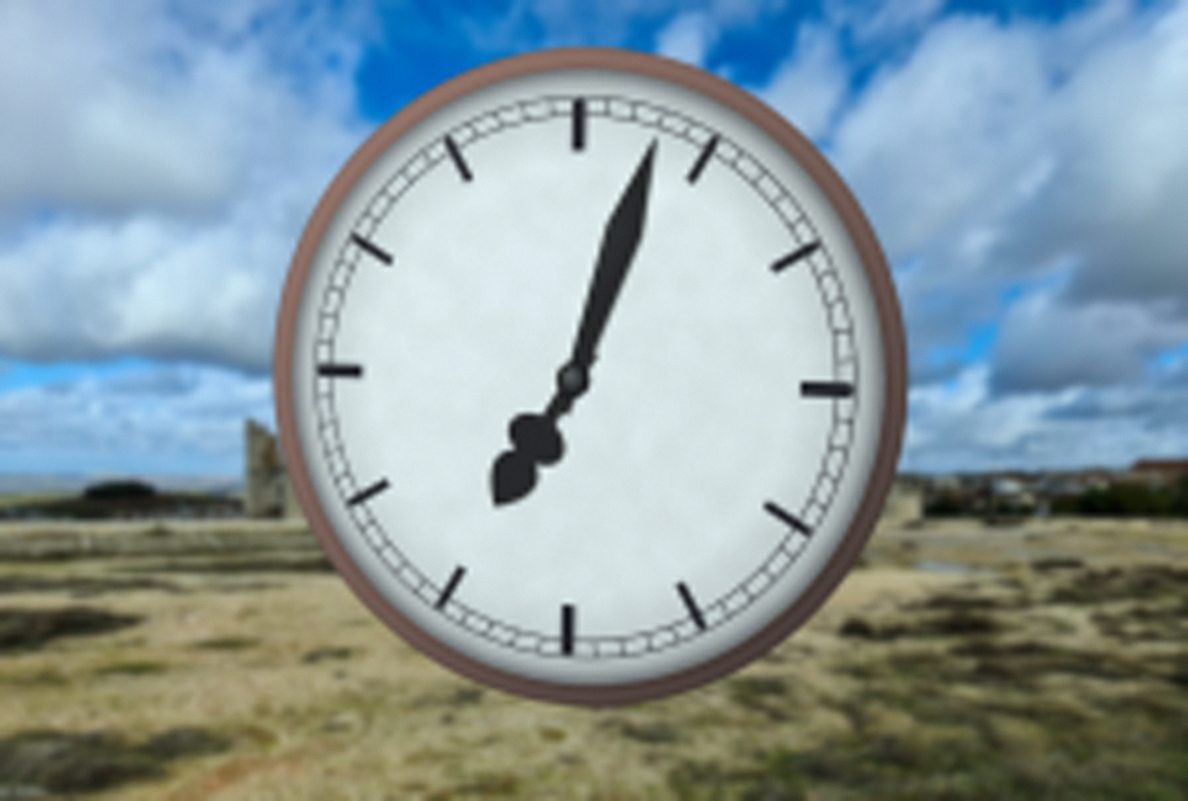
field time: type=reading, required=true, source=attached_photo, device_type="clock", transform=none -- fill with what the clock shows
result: 7:03
